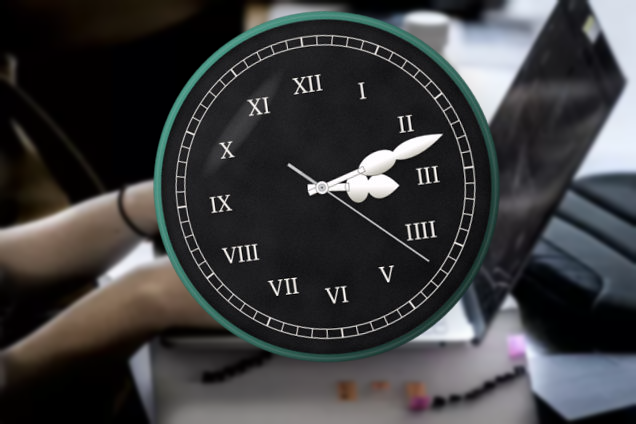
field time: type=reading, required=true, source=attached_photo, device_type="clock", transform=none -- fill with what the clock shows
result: 3:12:22
